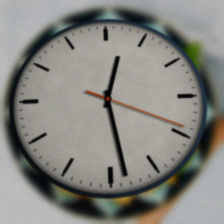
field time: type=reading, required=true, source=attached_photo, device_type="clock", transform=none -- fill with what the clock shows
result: 12:28:19
